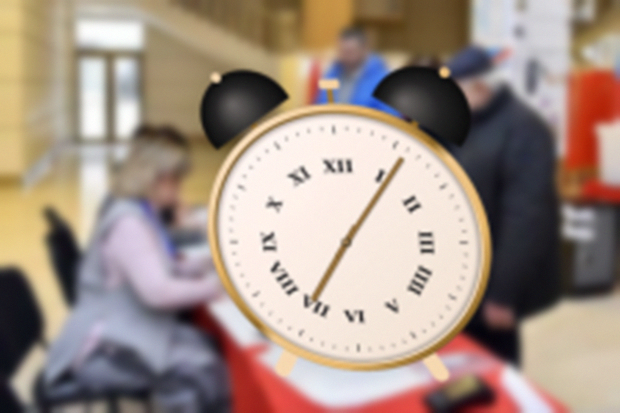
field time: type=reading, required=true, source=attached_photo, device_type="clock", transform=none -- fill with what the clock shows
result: 7:06
